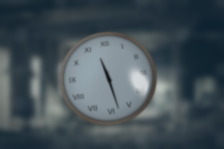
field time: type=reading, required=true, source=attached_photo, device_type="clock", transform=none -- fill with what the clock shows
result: 11:28
